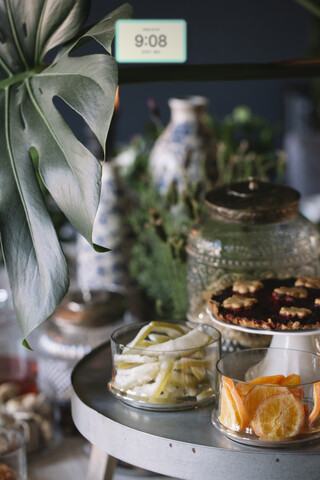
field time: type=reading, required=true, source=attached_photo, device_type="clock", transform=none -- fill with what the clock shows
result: 9:08
